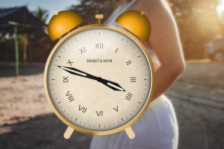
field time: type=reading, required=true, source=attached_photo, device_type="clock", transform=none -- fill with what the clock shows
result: 3:48
